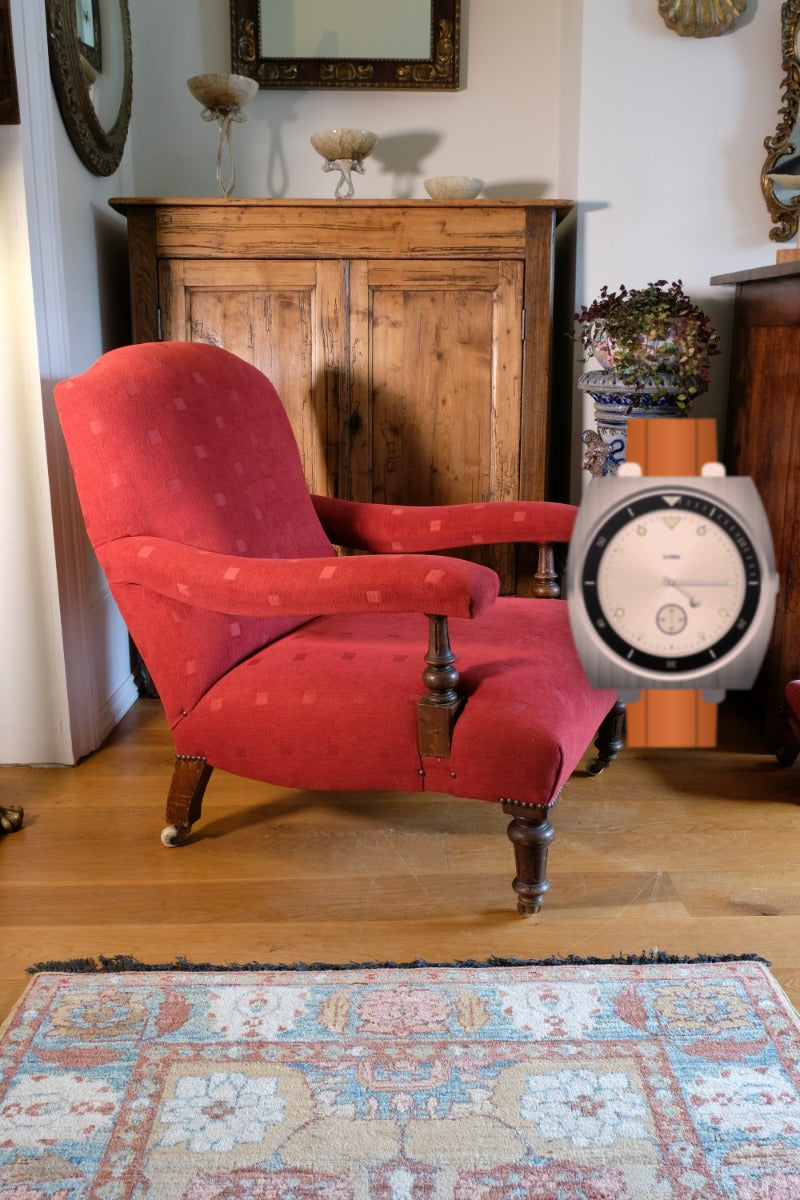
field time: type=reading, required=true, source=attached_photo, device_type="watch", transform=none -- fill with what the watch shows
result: 4:15
